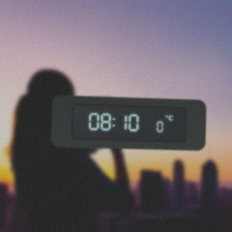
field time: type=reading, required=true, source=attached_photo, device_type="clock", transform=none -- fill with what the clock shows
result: 8:10
